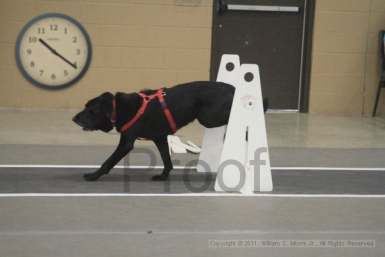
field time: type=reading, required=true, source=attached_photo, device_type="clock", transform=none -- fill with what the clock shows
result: 10:21
